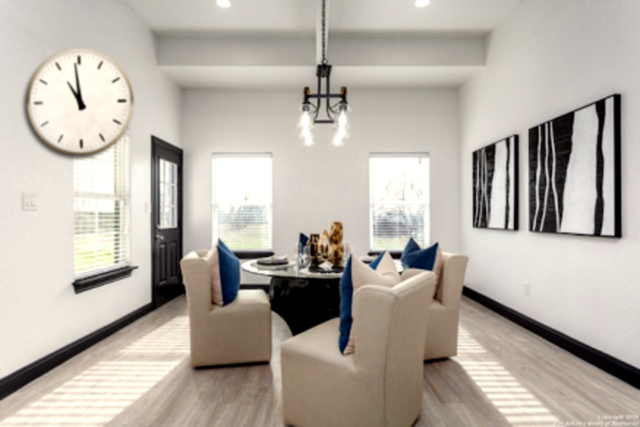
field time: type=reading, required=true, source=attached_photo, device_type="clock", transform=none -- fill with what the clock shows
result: 10:59
